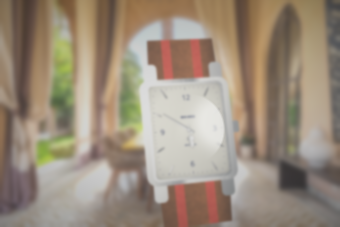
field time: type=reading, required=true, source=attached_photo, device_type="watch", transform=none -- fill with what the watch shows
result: 5:51
